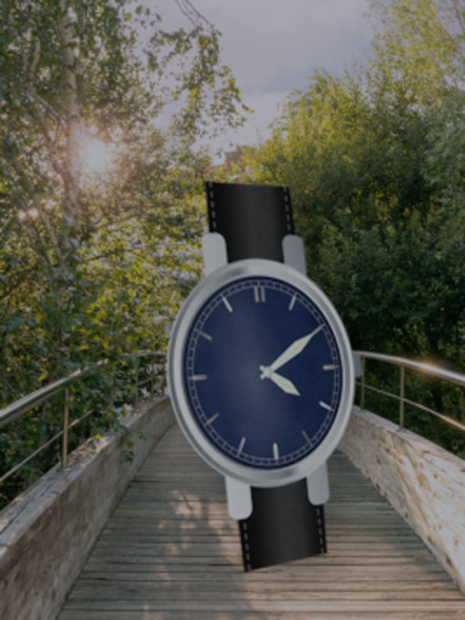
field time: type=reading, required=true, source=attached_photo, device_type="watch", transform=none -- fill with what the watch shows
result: 4:10
